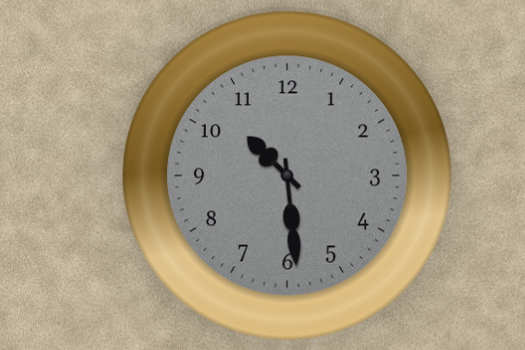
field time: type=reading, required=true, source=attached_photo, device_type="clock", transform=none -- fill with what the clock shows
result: 10:29
